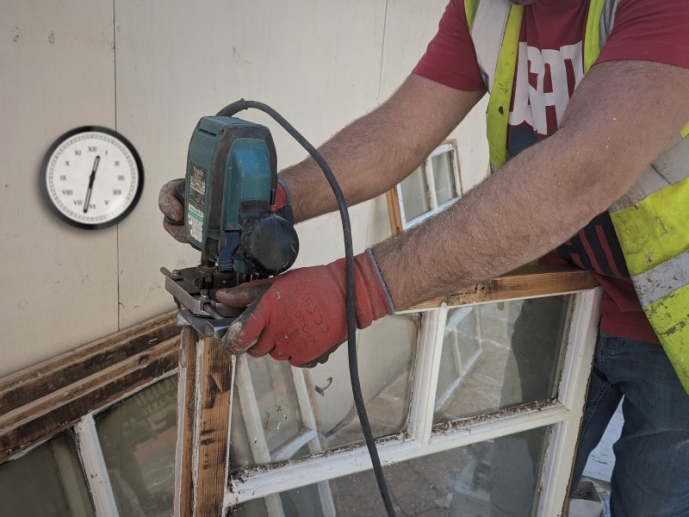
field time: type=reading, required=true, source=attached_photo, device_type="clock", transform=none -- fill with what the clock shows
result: 12:32
